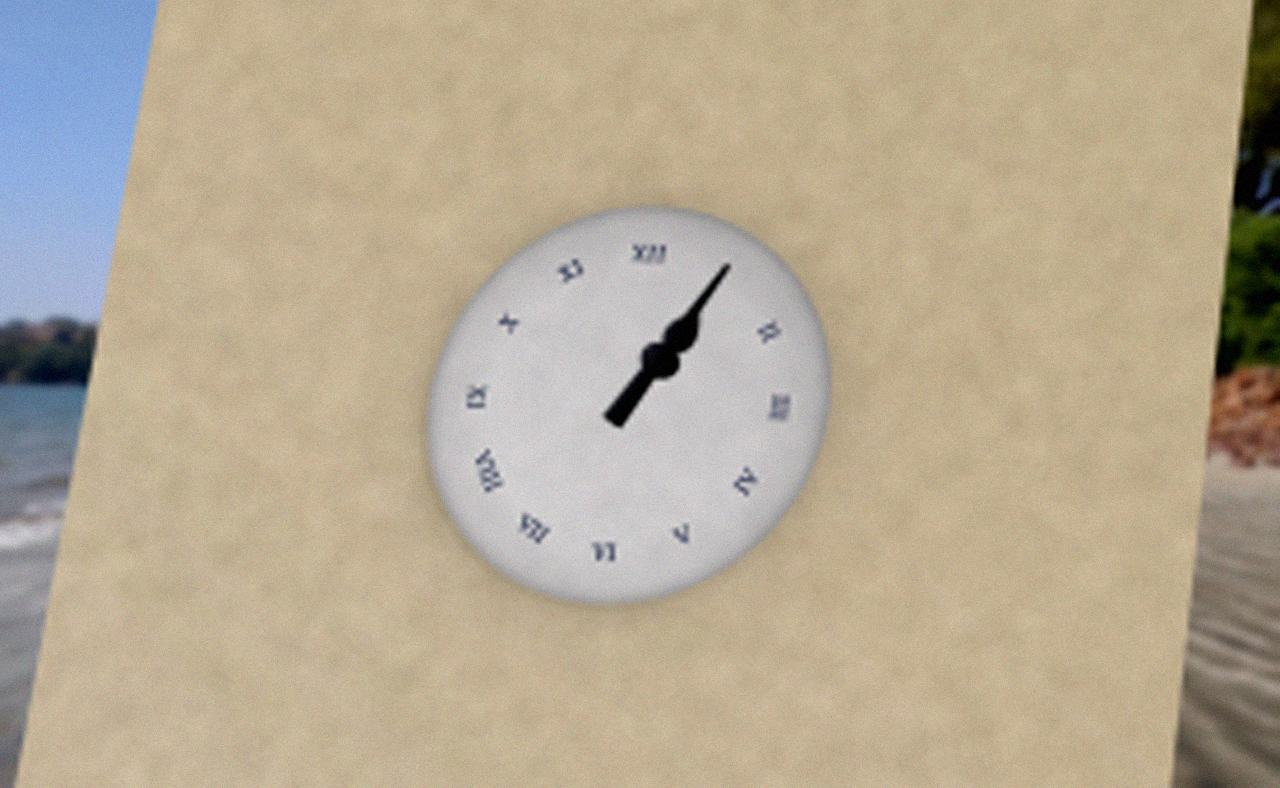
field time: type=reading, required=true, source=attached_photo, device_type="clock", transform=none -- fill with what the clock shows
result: 1:05
